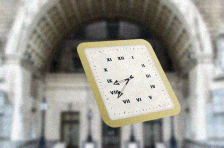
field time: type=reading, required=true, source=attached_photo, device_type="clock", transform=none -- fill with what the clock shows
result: 8:38
